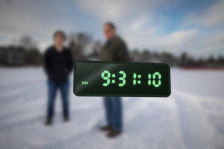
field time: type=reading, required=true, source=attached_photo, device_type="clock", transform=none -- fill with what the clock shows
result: 9:31:10
